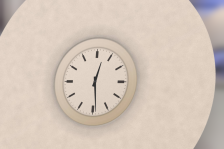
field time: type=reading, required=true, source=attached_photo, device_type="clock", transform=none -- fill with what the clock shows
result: 12:29
